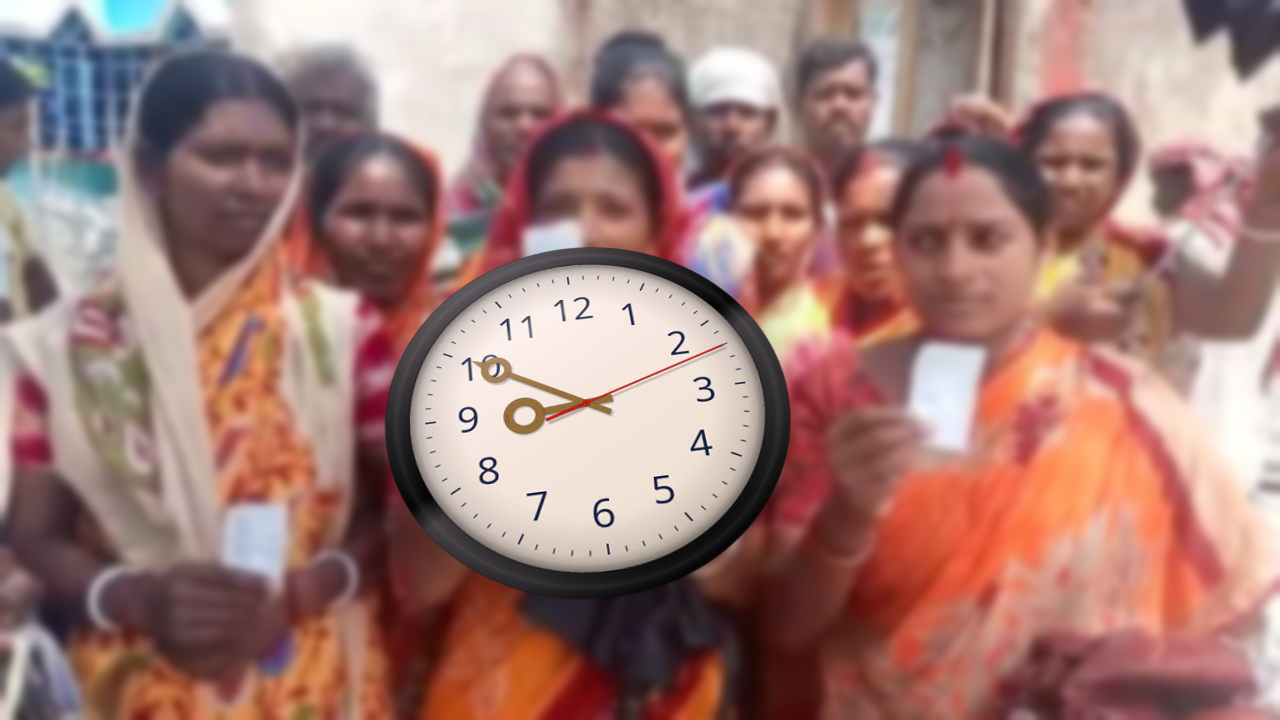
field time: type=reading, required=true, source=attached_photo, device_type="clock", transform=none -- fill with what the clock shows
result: 8:50:12
